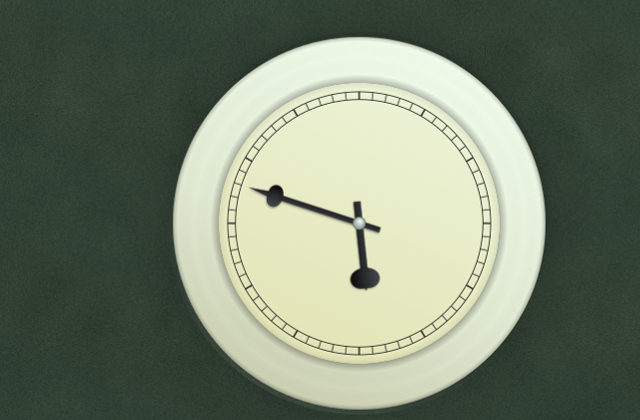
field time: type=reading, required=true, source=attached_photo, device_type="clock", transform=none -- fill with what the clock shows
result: 5:48
